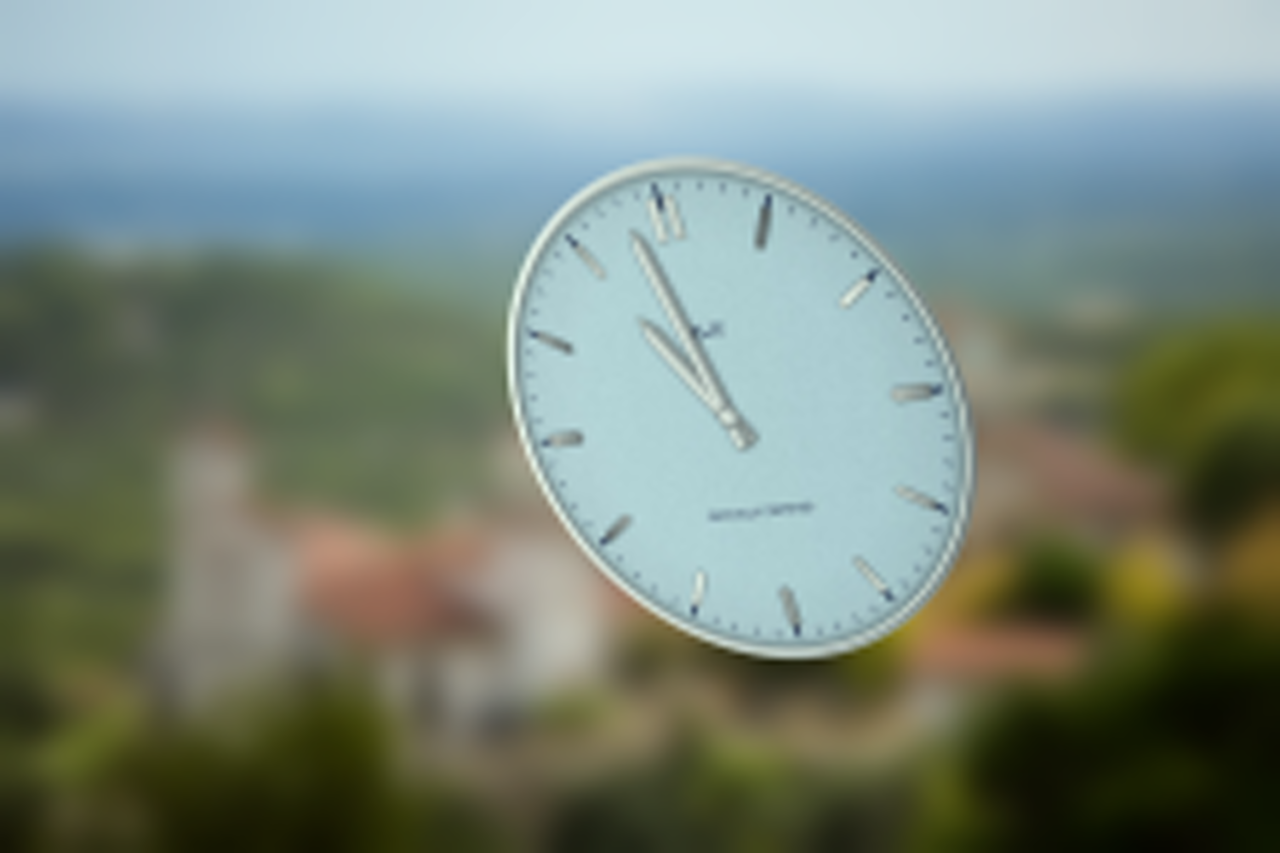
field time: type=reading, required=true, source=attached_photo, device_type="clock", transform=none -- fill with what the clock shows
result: 10:58
